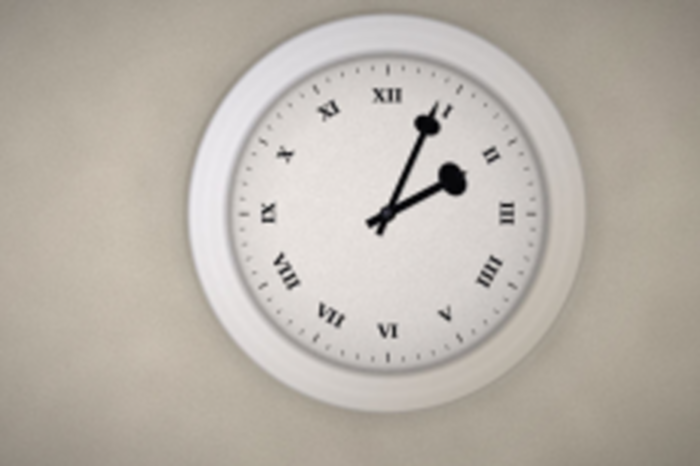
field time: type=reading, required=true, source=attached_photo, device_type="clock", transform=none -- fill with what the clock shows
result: 2:04
